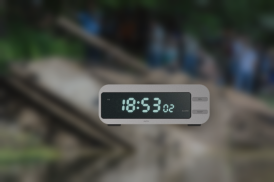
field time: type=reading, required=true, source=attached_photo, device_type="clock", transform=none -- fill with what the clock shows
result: 18:53:02
